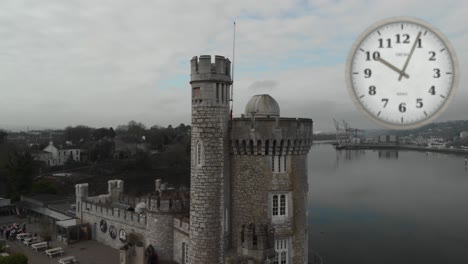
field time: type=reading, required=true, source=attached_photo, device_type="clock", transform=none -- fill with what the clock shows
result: 10:04
